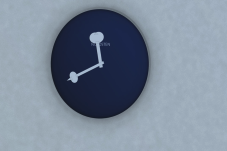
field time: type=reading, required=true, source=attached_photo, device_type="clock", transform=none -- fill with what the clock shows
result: 11:41
